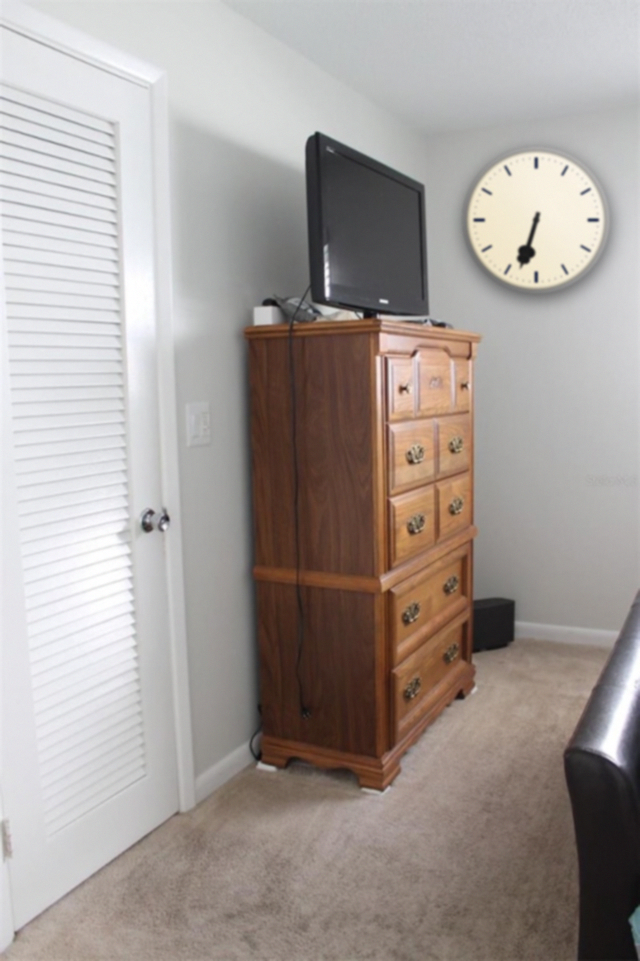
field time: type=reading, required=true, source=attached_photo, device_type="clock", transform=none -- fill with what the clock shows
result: 6:33
